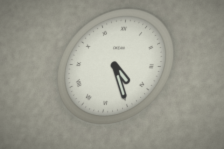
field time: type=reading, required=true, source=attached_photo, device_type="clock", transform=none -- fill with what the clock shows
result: 4:25
